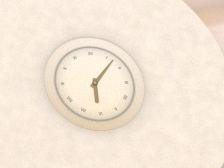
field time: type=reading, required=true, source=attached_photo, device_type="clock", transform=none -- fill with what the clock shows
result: 6:07
